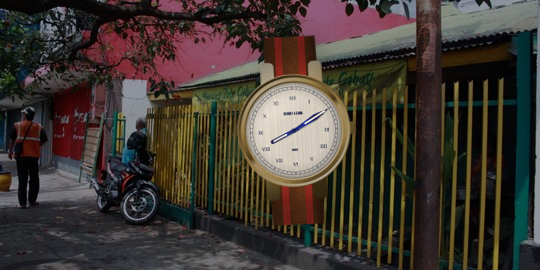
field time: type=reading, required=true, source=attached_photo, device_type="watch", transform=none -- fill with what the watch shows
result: 8:10
